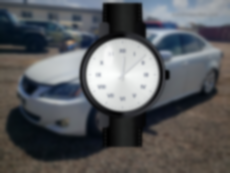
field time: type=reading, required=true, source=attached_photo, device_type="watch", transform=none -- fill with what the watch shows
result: 12:08
